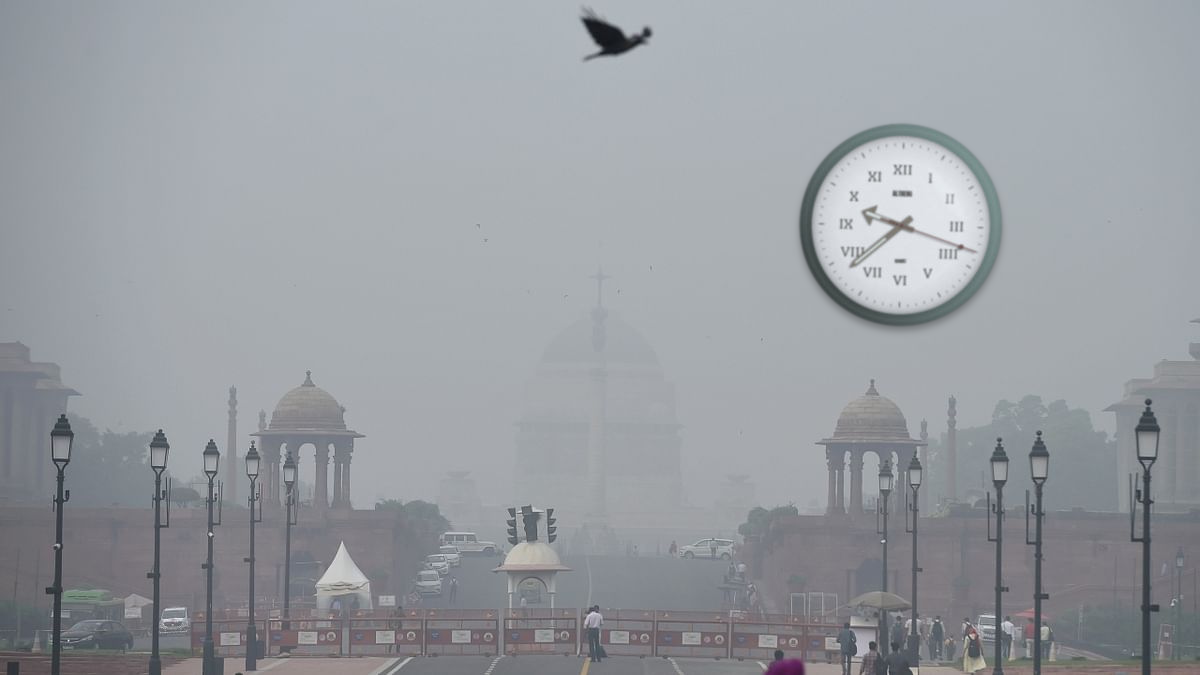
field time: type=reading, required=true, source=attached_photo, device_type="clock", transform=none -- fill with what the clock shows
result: 9:38:18
